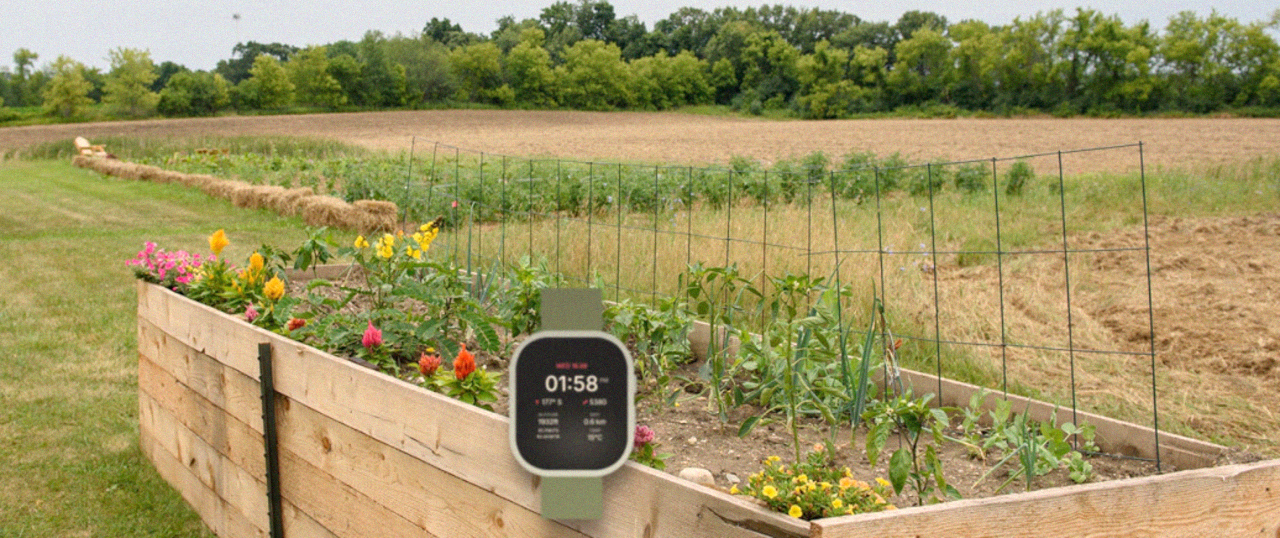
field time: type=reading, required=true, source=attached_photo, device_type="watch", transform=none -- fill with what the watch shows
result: 1:58
